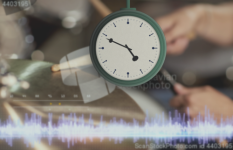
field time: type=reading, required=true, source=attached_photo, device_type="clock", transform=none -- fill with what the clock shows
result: 4:49
